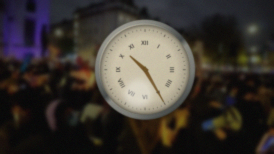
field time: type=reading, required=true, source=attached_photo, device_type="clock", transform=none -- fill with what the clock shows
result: 10:25
